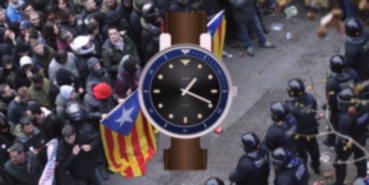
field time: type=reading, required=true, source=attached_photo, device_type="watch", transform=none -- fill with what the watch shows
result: 1:19
